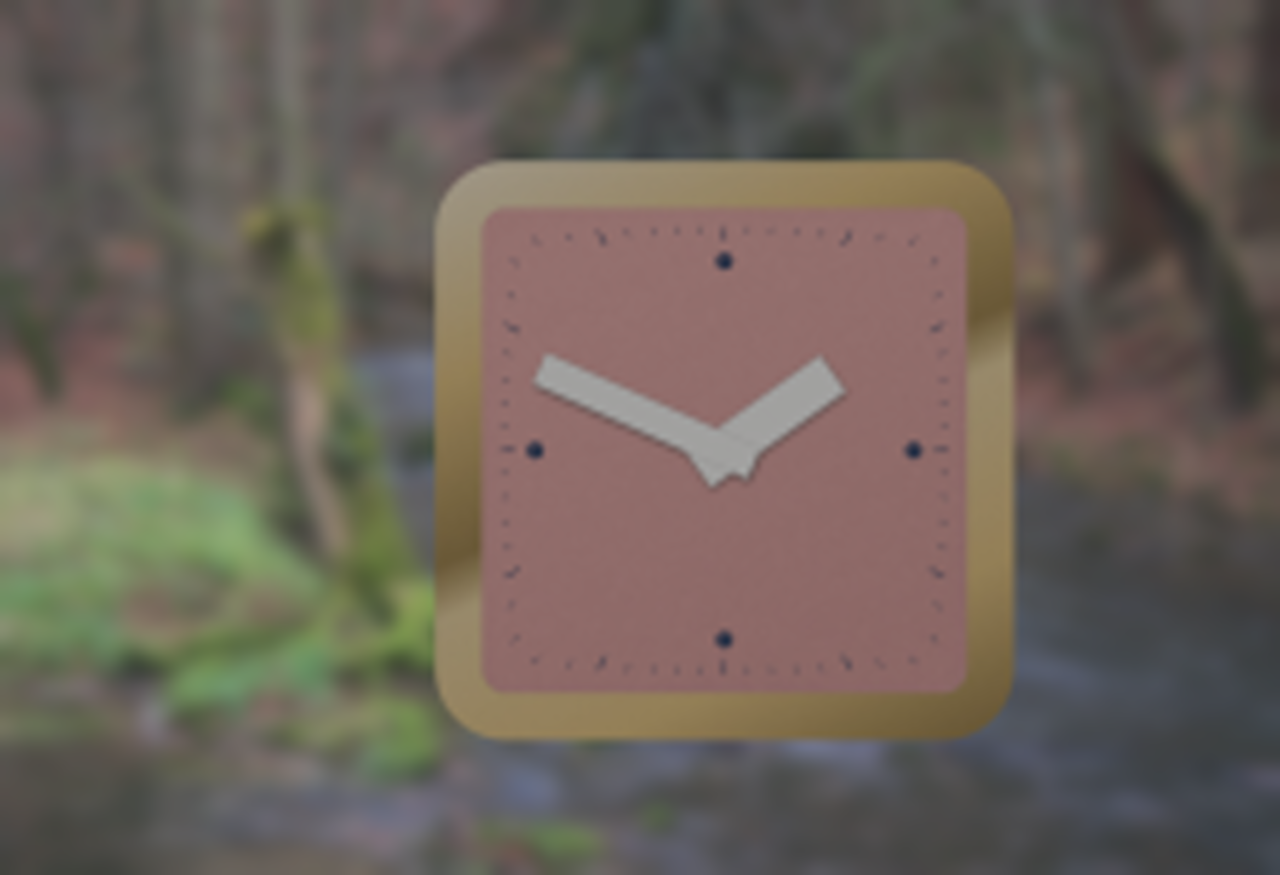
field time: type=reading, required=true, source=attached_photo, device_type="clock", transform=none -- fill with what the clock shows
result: 1:49
